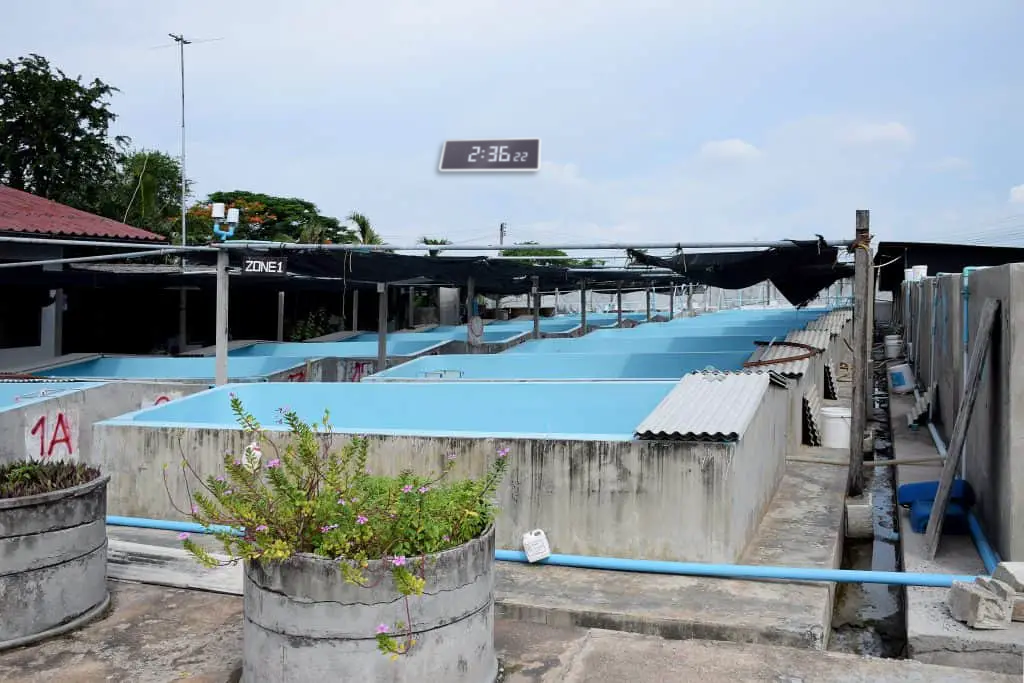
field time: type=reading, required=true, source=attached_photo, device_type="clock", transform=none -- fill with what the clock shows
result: 2:36
